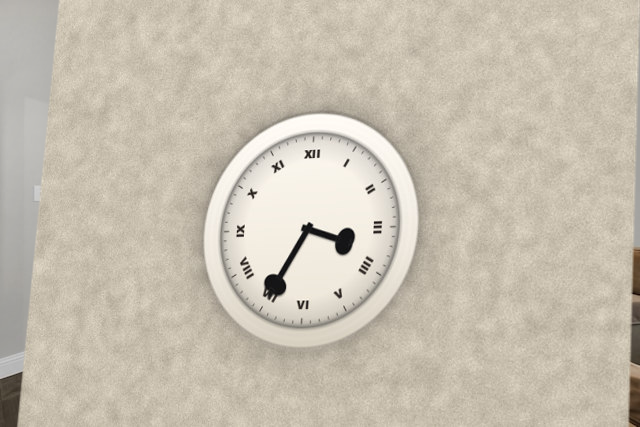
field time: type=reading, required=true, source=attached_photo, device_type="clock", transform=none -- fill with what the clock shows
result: 3:35
